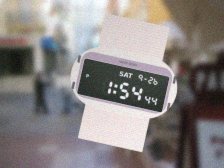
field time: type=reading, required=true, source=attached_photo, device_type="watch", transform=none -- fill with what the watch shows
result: 1:54:44
